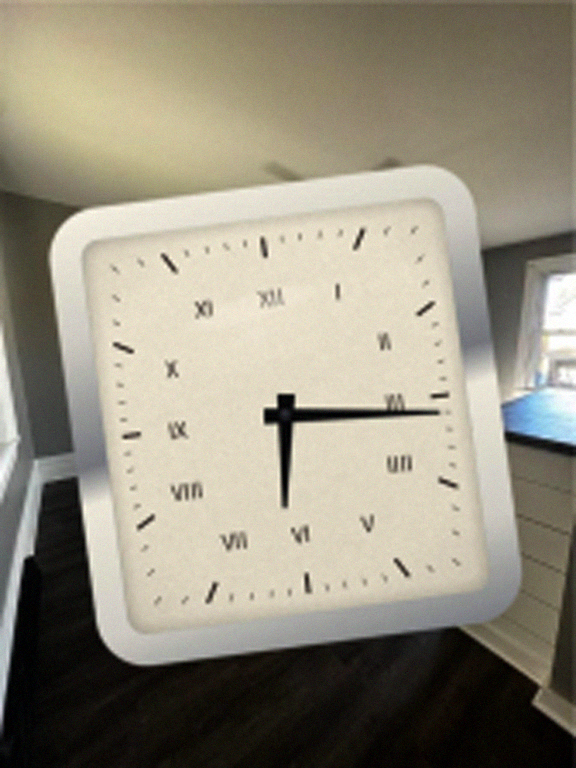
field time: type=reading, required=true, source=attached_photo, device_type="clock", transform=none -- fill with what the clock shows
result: 6:16
